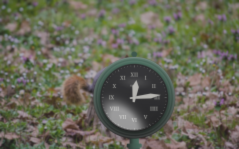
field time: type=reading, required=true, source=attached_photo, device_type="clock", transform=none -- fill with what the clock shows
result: 12:14
